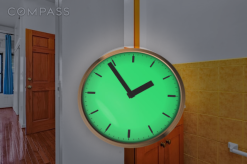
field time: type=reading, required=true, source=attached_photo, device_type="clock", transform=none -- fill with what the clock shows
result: 1:54
